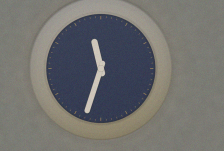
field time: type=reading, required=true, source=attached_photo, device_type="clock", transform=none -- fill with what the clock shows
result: 11:33
